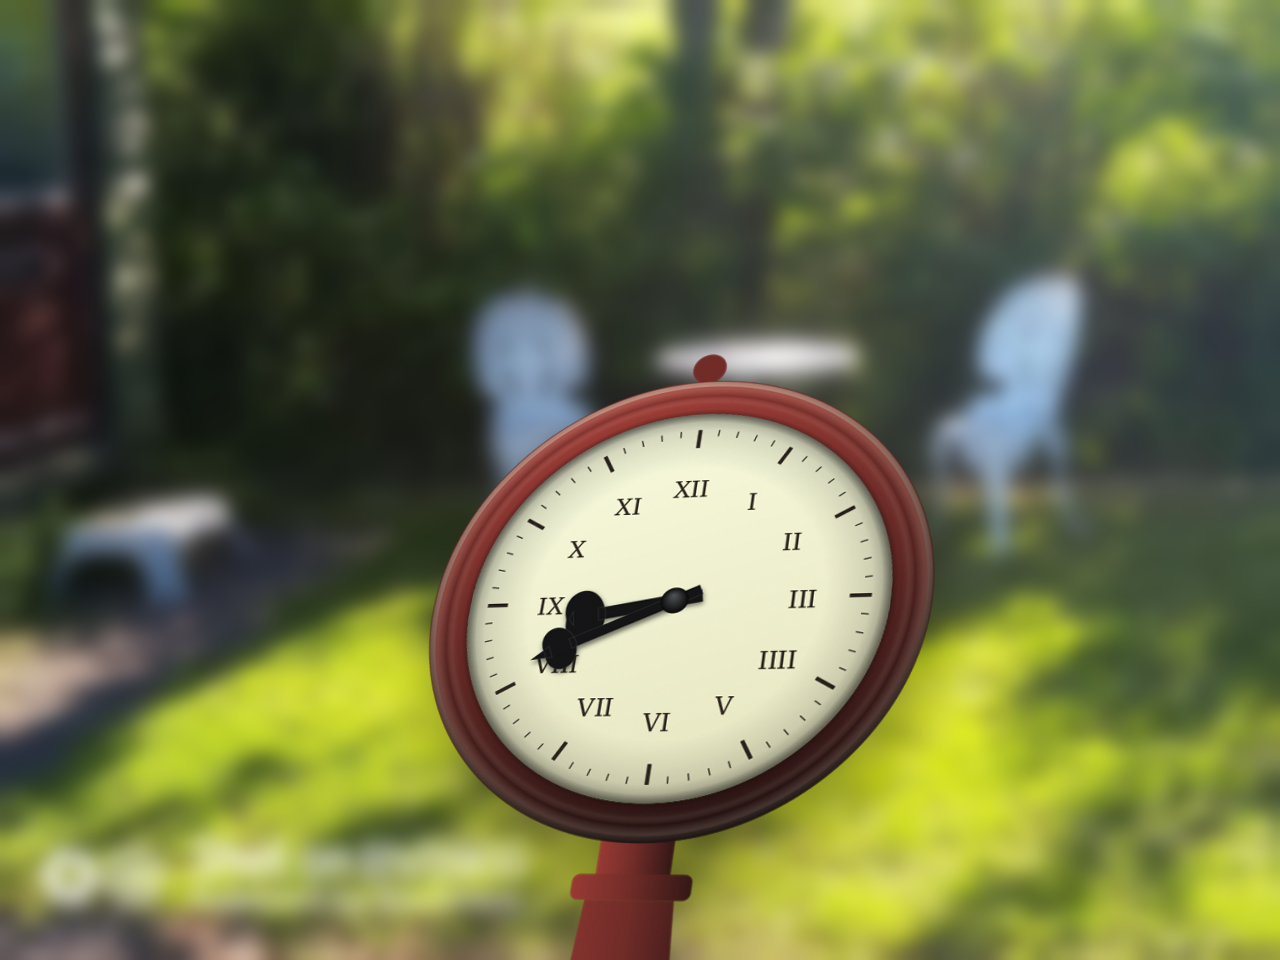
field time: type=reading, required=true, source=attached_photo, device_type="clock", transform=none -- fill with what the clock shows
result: 8:41
